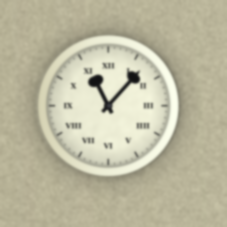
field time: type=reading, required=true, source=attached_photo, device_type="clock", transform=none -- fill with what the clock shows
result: 11:07
